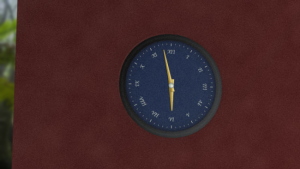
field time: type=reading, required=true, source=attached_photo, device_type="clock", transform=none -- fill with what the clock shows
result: 5:58
